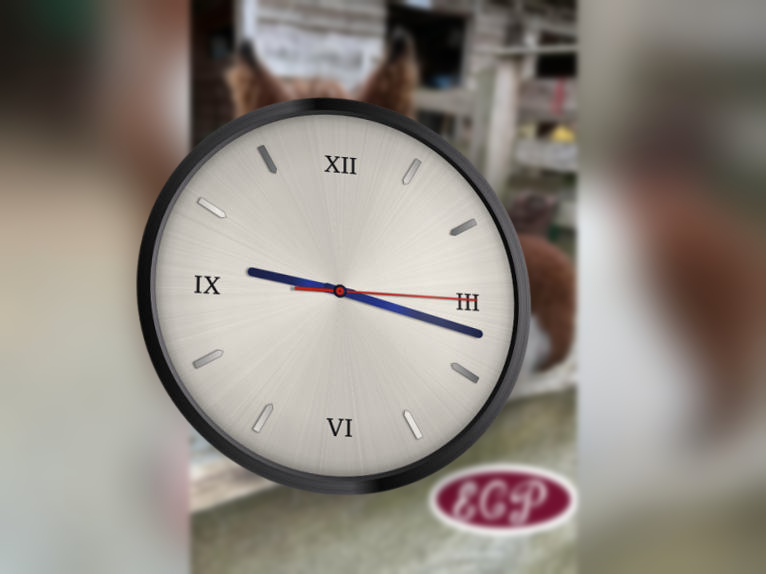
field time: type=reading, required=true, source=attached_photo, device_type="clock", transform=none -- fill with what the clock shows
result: 9:17:15
